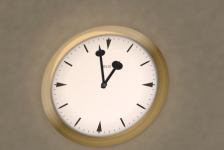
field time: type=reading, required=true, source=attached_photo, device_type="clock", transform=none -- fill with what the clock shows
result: 12:58
